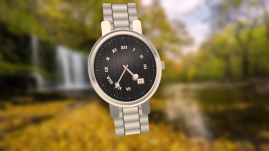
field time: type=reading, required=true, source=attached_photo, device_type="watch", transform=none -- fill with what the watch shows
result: 4:36
